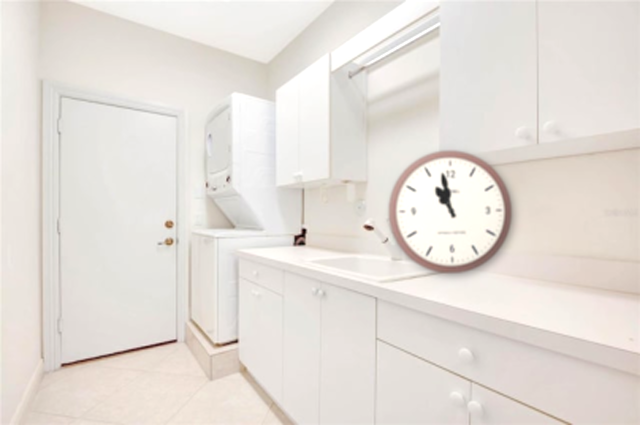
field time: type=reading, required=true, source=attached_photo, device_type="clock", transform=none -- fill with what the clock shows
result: 10:58
